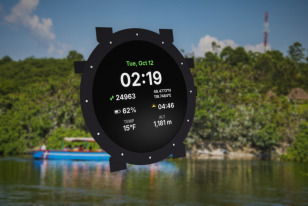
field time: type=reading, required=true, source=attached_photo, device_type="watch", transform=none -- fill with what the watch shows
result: 2:19
